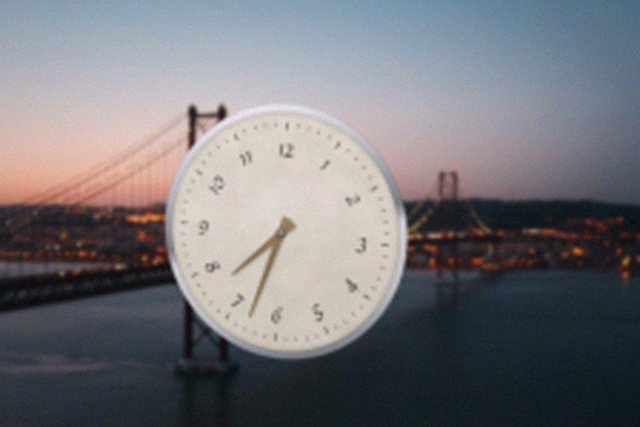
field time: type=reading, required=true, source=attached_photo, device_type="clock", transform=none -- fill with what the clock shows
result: 7:33
